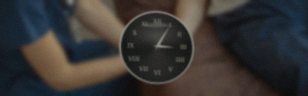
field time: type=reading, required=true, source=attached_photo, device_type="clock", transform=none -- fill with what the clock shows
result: 3:05
